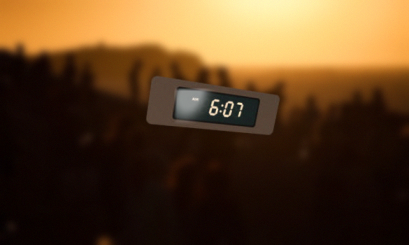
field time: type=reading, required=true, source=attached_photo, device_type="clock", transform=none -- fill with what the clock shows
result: 6:07
